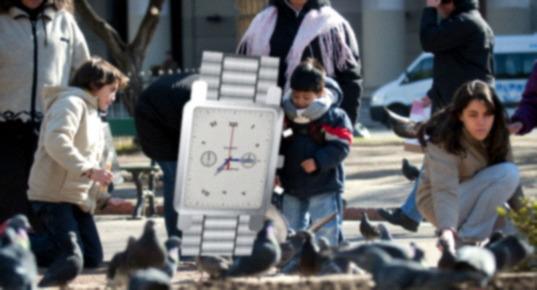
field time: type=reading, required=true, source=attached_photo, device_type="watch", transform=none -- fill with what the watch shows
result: 7:15
